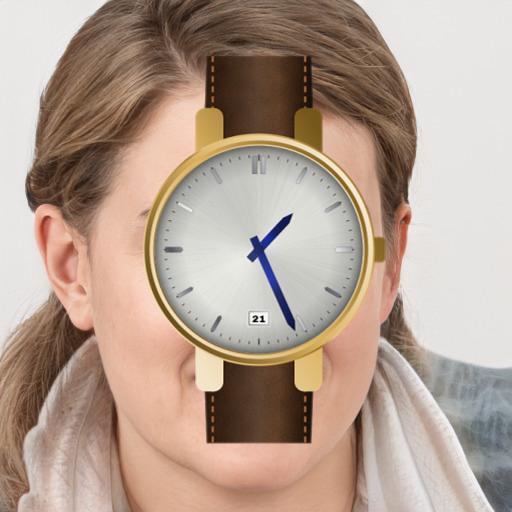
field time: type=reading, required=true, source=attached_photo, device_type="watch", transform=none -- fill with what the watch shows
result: 1:26
